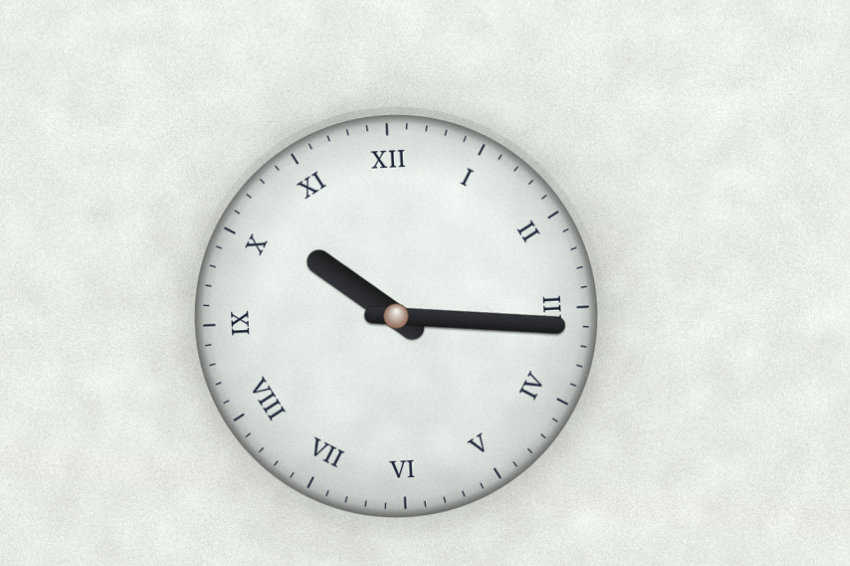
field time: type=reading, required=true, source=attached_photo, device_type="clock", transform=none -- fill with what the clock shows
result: 10:16
